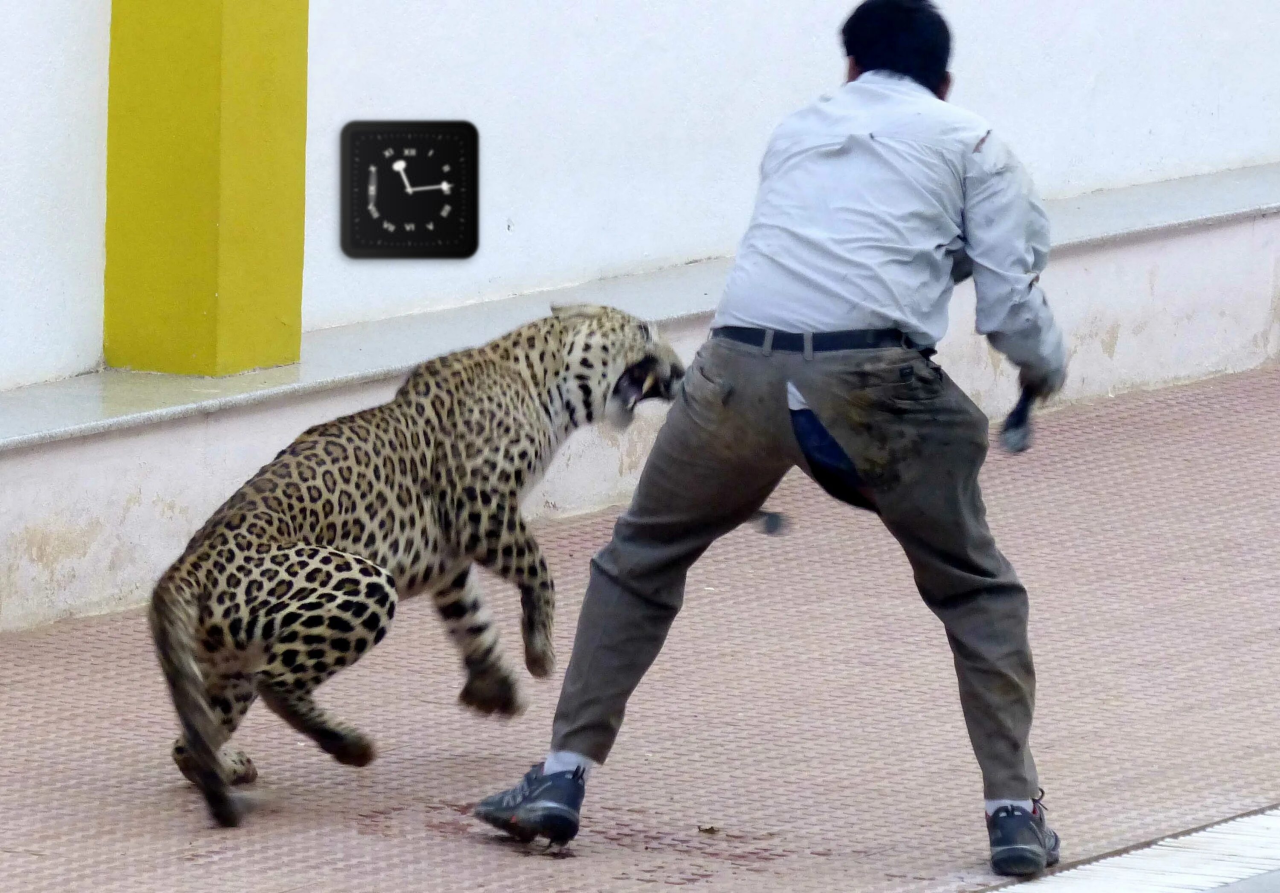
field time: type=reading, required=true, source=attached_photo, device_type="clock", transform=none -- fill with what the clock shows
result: 11:14
